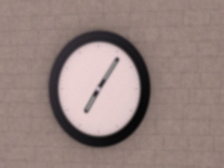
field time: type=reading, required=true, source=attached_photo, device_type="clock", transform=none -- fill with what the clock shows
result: 7:06
